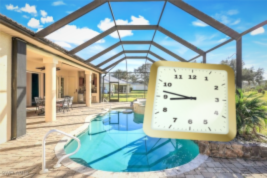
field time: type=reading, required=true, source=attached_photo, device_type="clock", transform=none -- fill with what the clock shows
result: 8:47
